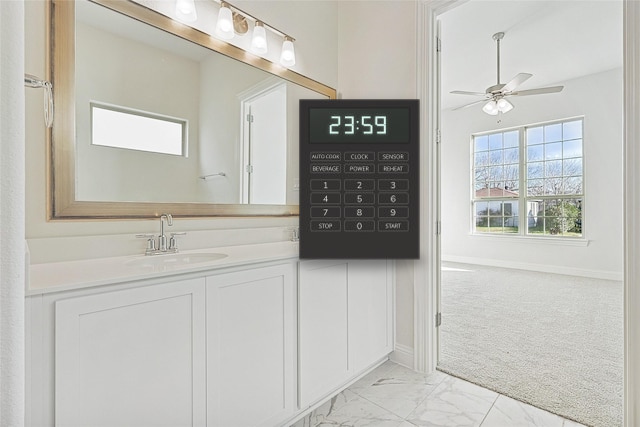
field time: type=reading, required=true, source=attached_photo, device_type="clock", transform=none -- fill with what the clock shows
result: 23:59
